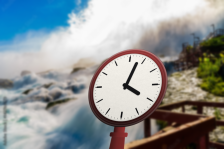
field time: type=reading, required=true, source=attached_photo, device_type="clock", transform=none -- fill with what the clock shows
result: 4:03
